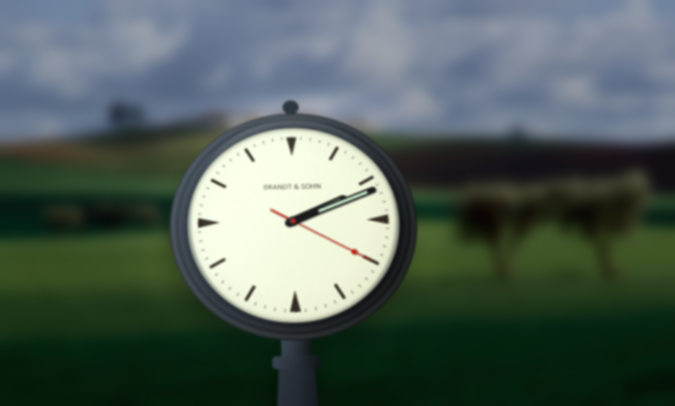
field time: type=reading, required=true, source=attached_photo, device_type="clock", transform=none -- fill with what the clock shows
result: 2:11:20
